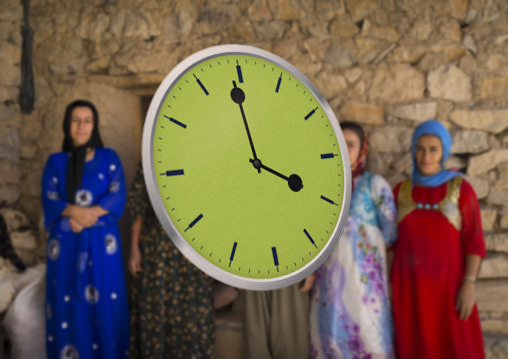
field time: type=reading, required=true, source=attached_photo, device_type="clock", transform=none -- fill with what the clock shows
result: 3:59
